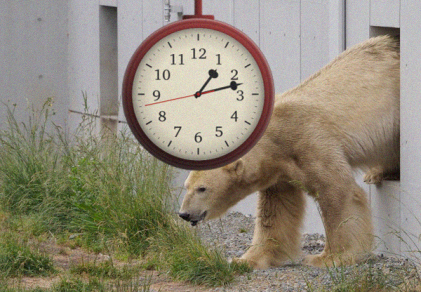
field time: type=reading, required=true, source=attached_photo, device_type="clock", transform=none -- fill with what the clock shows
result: 1:12:43
